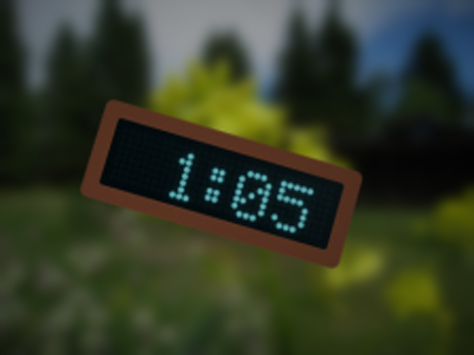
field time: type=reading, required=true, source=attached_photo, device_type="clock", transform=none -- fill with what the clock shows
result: 1:05
